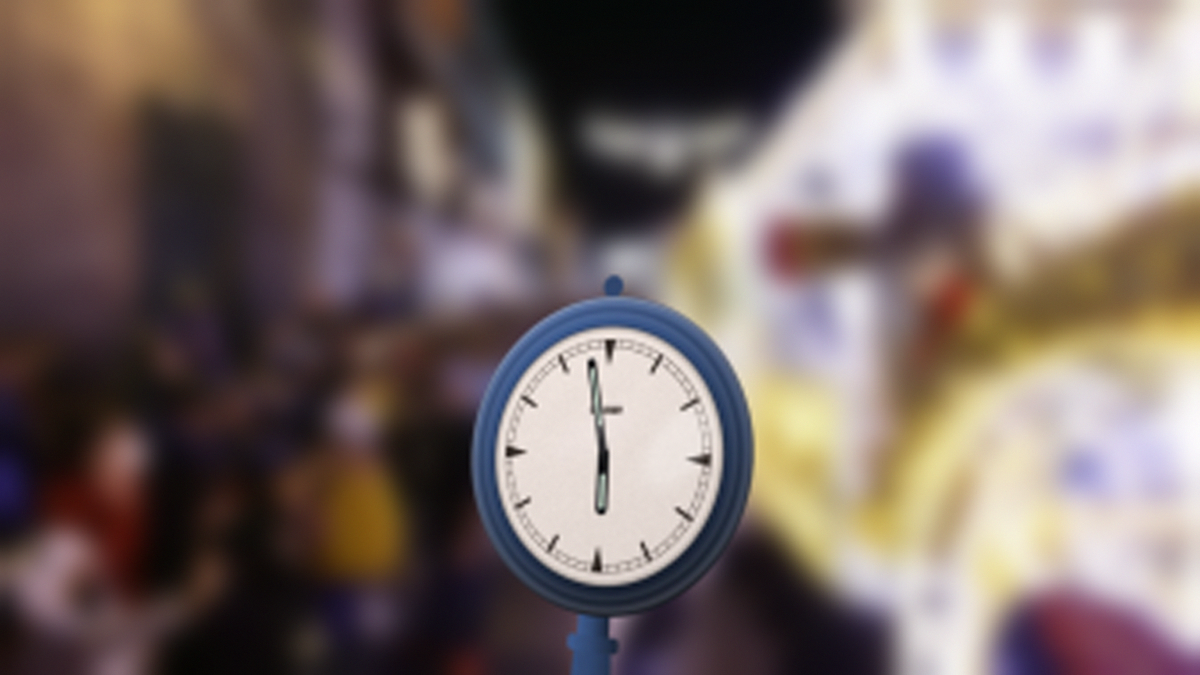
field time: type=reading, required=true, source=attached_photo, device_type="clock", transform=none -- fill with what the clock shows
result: 5:58
